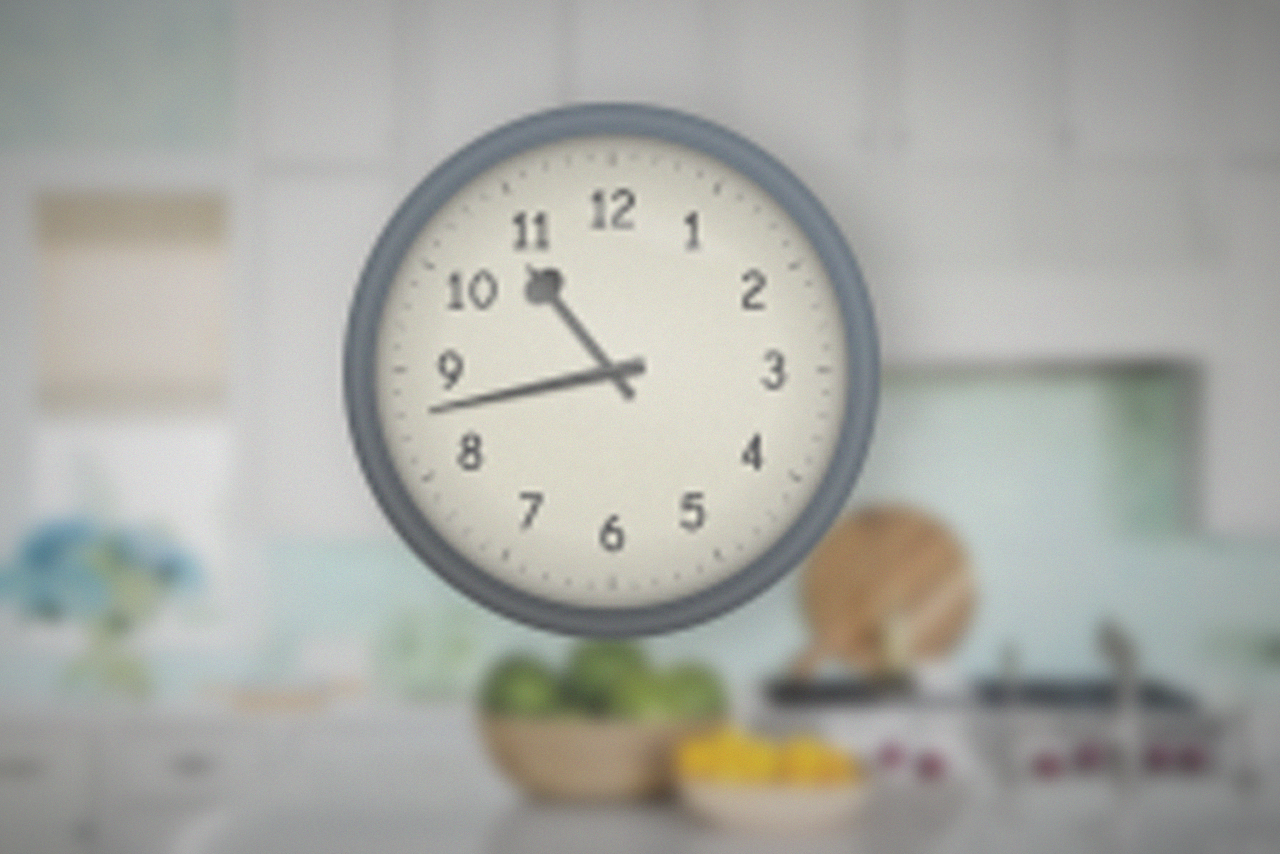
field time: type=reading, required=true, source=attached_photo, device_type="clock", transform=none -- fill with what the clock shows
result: 10:43
